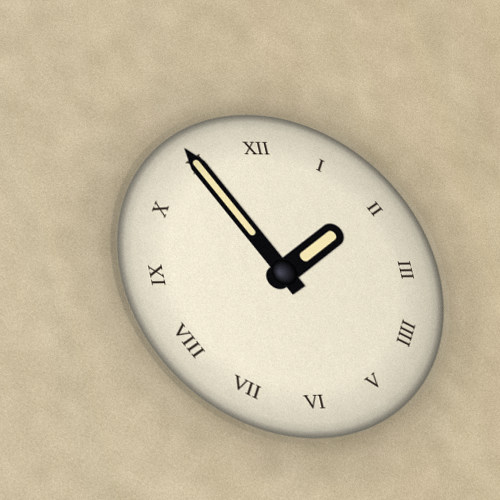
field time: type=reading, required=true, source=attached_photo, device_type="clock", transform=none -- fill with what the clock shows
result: 1:55
